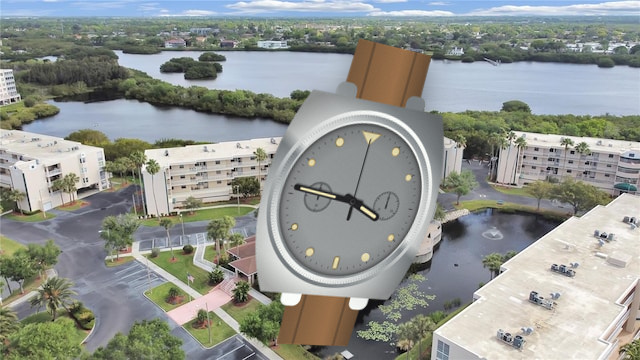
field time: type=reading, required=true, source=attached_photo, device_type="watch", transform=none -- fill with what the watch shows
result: 3:46
